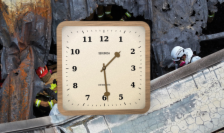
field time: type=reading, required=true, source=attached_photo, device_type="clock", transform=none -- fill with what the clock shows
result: 1:29
